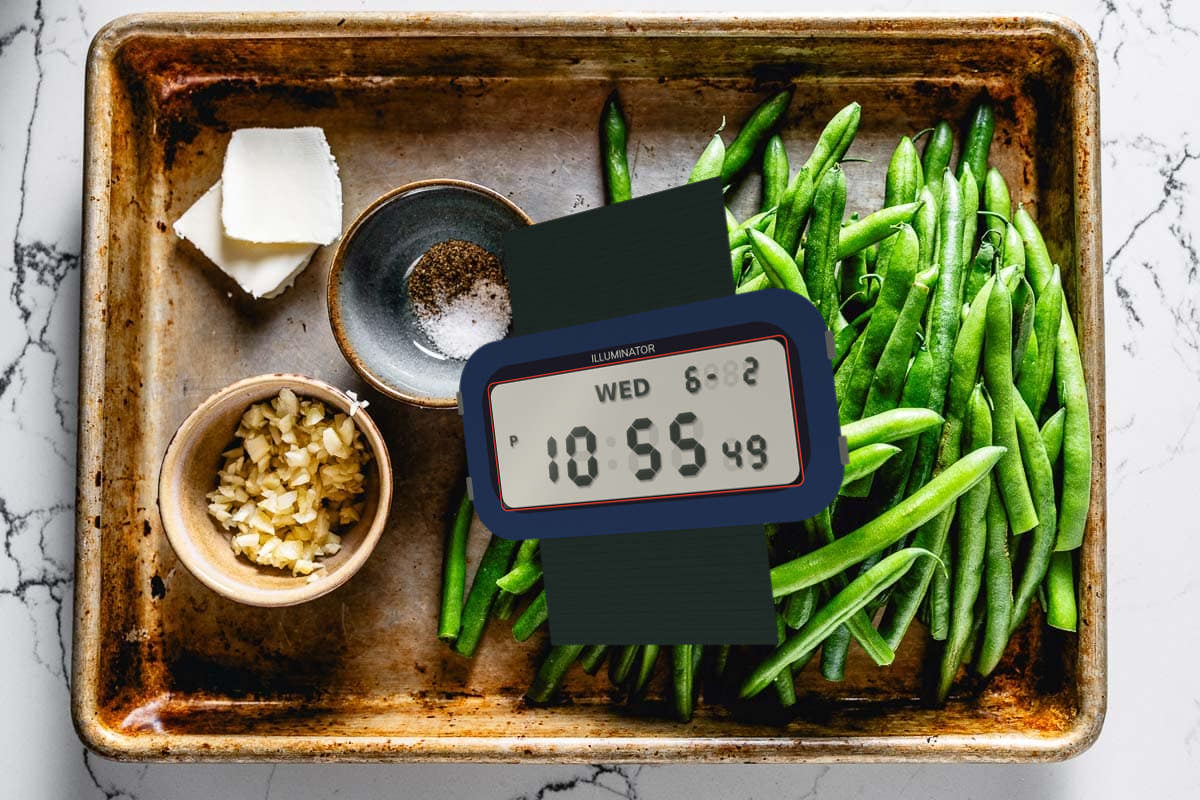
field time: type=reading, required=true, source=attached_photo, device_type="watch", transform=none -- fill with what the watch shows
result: 10:55:49
